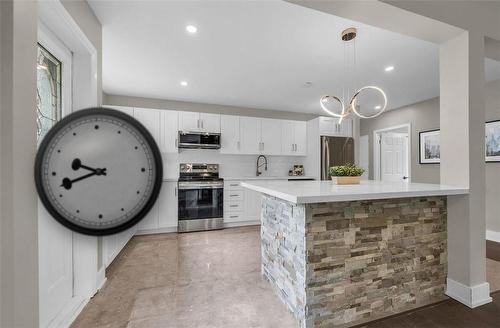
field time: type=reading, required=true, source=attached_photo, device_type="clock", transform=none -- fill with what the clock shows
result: 9:42
